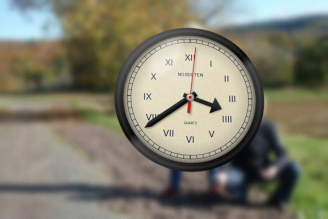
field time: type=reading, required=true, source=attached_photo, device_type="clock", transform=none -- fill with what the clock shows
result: 3:39:01
